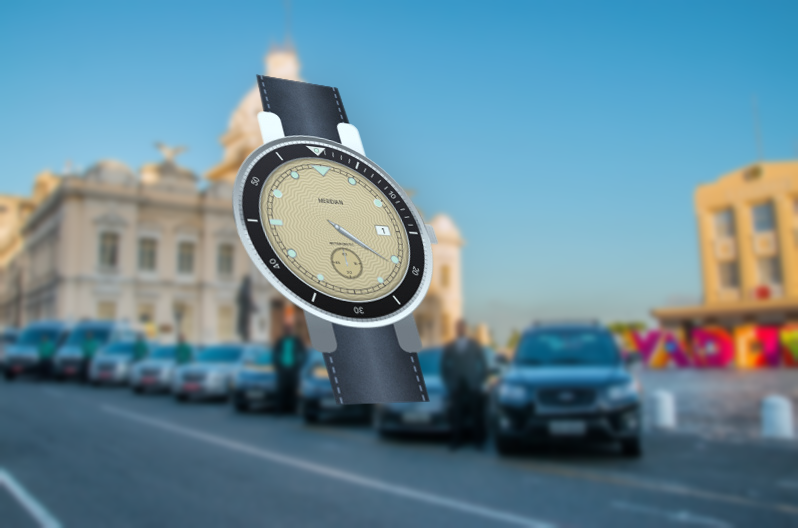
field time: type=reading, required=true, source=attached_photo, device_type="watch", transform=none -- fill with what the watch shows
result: 4:21
